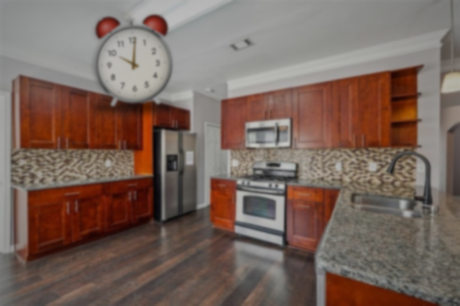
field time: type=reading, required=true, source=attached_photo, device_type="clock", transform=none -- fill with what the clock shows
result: 10:01
